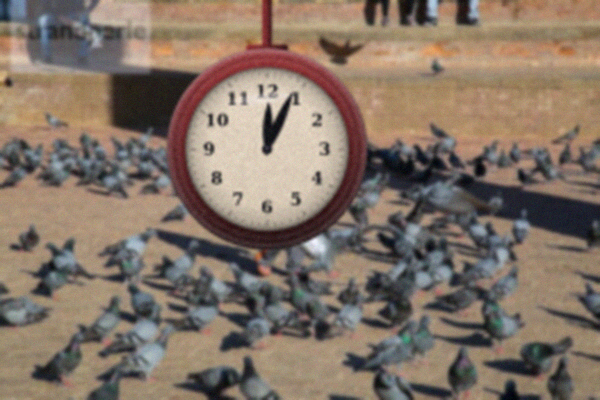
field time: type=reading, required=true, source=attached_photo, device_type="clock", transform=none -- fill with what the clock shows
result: 12:04
